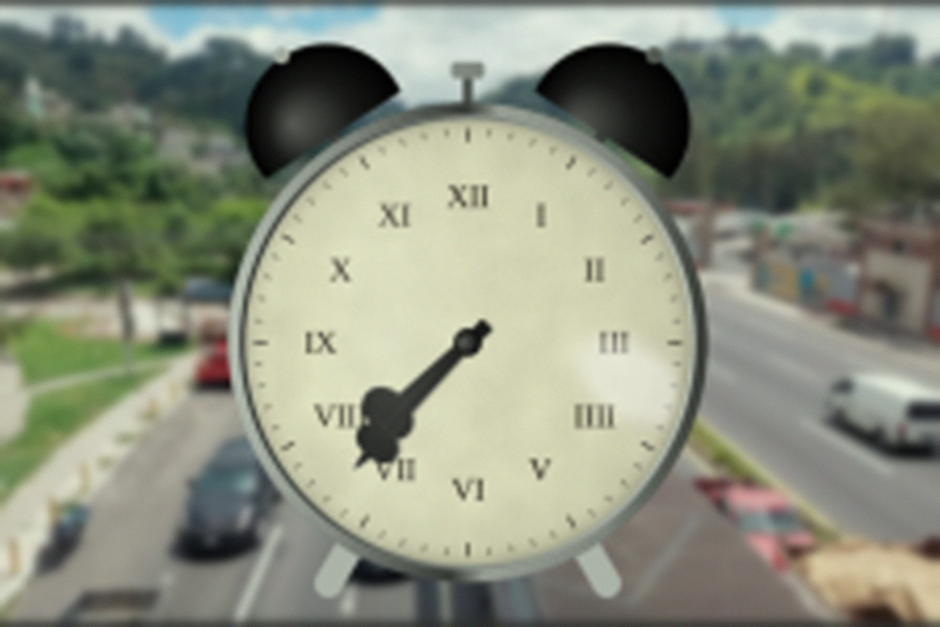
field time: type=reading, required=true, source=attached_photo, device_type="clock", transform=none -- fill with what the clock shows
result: 7:37
